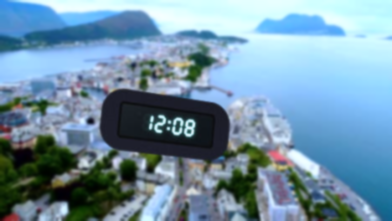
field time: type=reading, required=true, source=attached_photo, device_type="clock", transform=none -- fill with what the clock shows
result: 12:08
